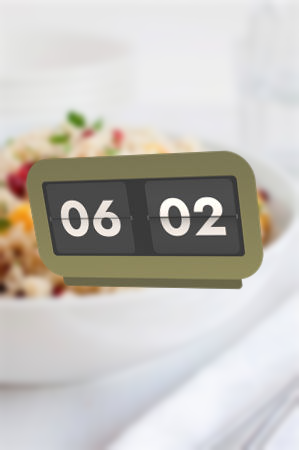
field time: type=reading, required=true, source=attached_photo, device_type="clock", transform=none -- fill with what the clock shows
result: 6:02
